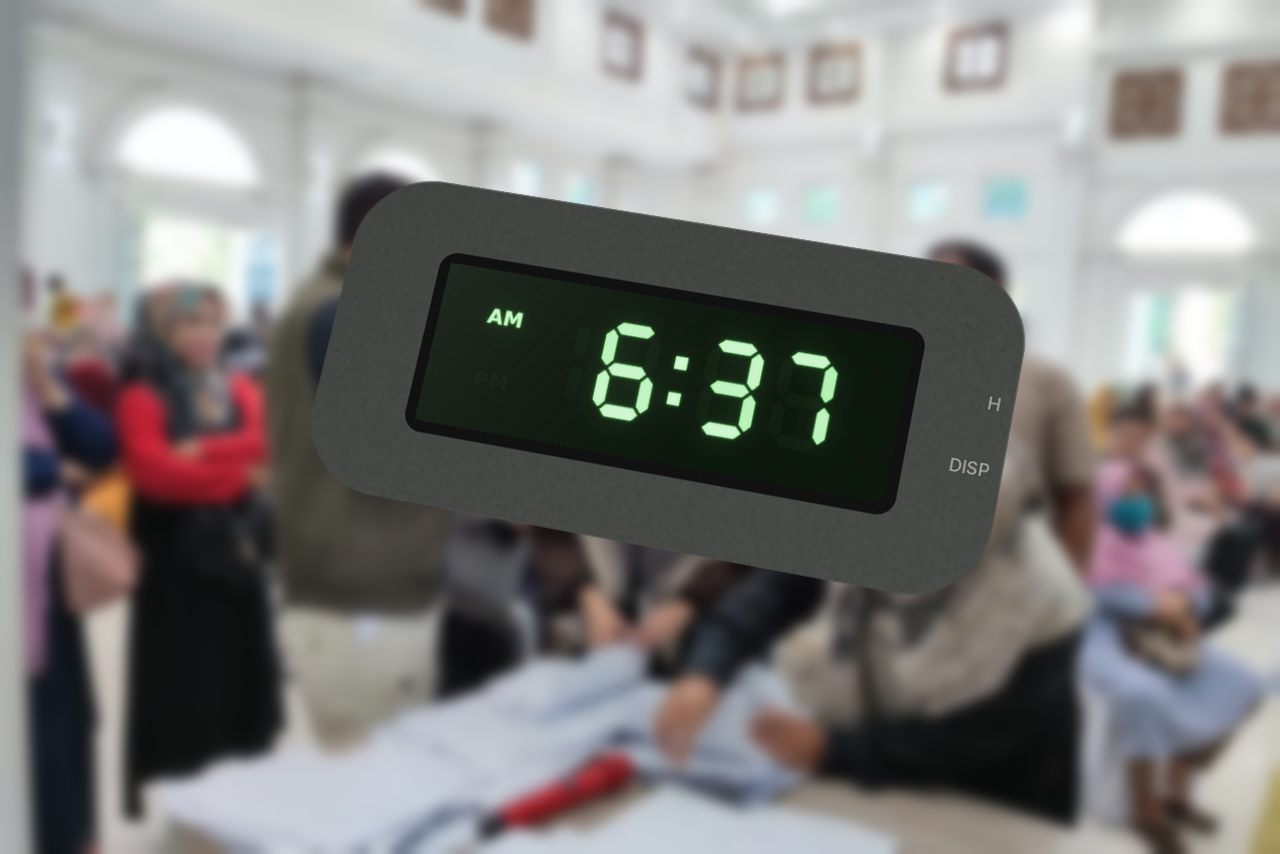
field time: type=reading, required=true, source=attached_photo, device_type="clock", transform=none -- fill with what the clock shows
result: 6:37
